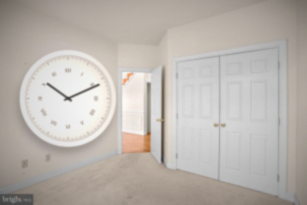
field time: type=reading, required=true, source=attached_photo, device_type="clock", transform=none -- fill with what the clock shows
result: 10:11
